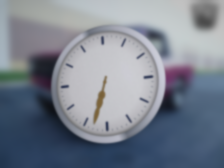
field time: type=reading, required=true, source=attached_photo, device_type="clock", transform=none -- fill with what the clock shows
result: 6:33
